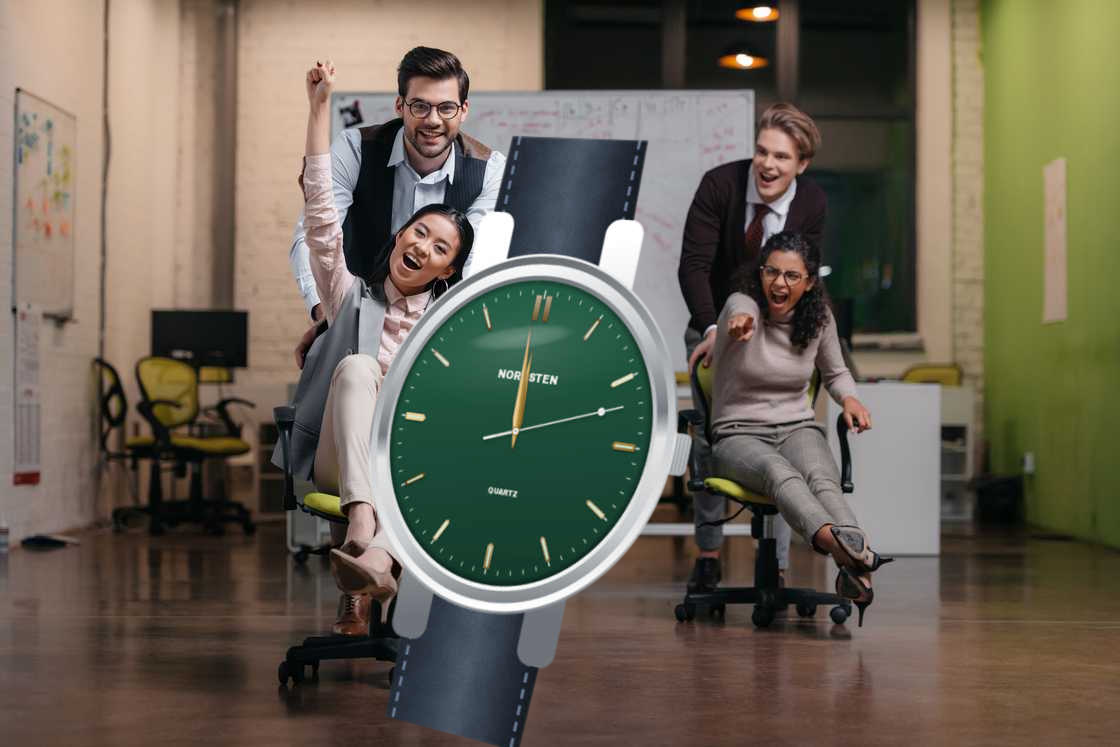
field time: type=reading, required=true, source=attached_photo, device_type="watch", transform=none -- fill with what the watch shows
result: 11:59:12
